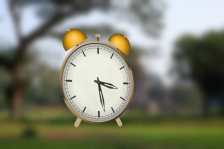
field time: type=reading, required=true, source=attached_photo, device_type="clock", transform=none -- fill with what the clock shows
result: 3:28
